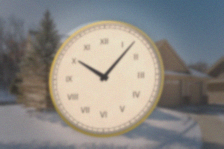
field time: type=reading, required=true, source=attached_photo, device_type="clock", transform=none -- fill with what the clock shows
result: 10:07
